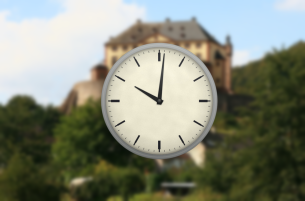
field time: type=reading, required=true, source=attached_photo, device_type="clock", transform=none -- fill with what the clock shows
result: 10:01
